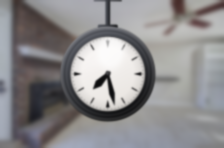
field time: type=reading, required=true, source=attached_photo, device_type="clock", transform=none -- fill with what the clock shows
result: 7:28
